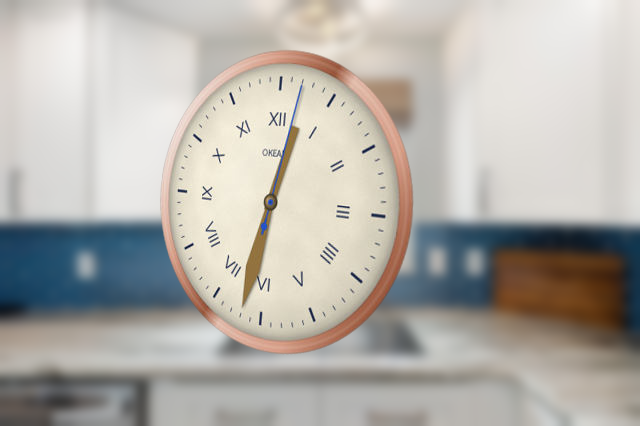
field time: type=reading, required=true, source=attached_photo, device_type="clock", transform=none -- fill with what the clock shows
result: 12:32:02
